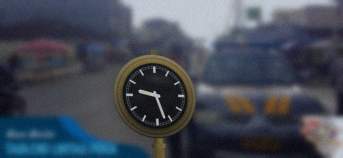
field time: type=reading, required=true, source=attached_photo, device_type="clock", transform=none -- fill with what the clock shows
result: 9:27
